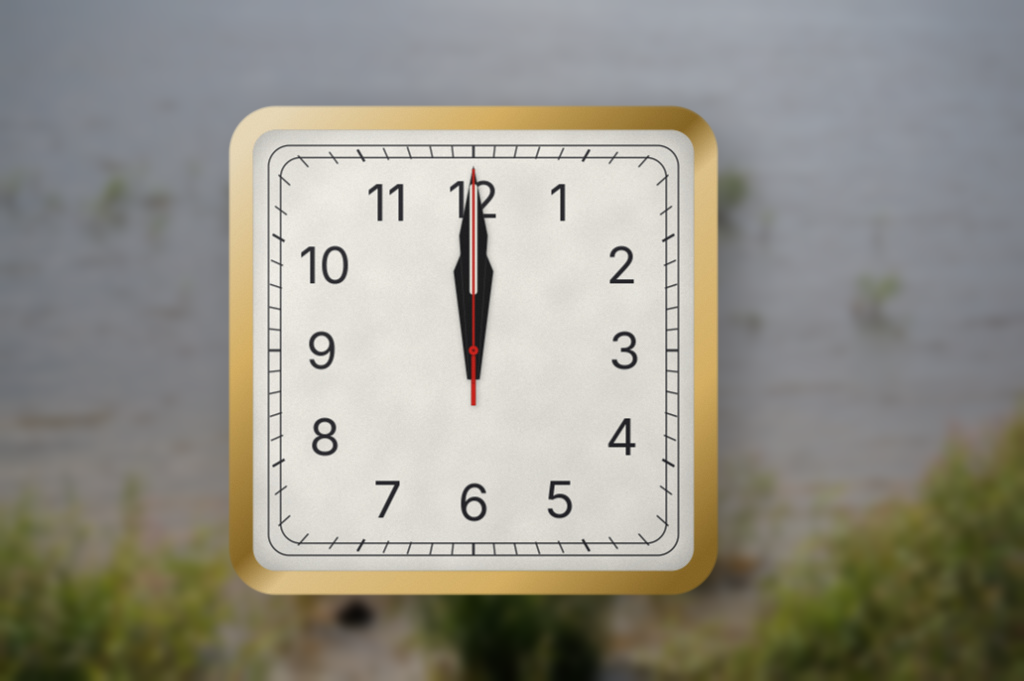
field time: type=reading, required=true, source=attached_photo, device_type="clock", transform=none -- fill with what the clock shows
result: 12:00:00
